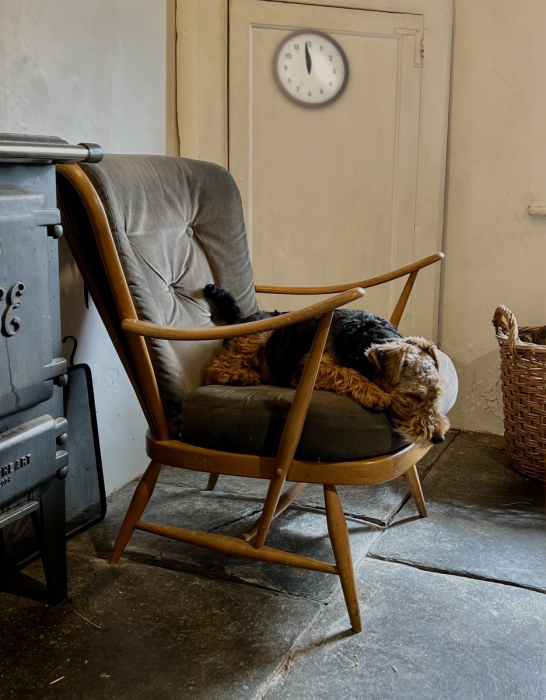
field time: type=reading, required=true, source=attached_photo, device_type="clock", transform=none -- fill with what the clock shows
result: 11:59
